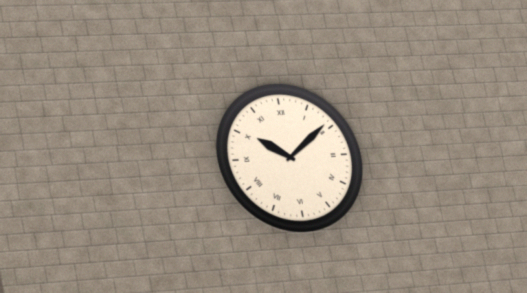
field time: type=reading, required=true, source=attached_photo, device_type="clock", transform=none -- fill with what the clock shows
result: 10:09
